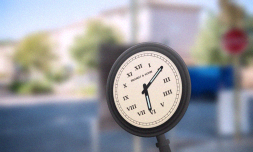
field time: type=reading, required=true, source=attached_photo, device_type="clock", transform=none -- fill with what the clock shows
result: 6:10
